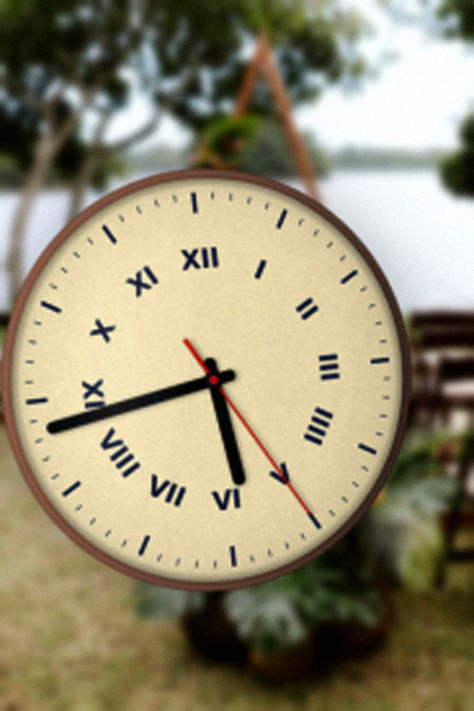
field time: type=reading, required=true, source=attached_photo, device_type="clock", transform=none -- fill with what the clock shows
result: 5:43:25
